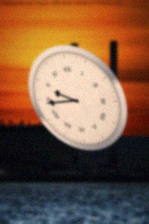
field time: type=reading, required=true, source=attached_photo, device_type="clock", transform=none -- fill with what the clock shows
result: 9:44
